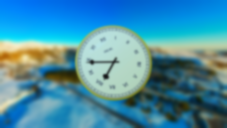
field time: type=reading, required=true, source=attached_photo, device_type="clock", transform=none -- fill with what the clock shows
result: 7:49
